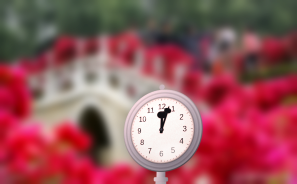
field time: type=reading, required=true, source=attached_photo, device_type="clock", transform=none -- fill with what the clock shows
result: 12:03
